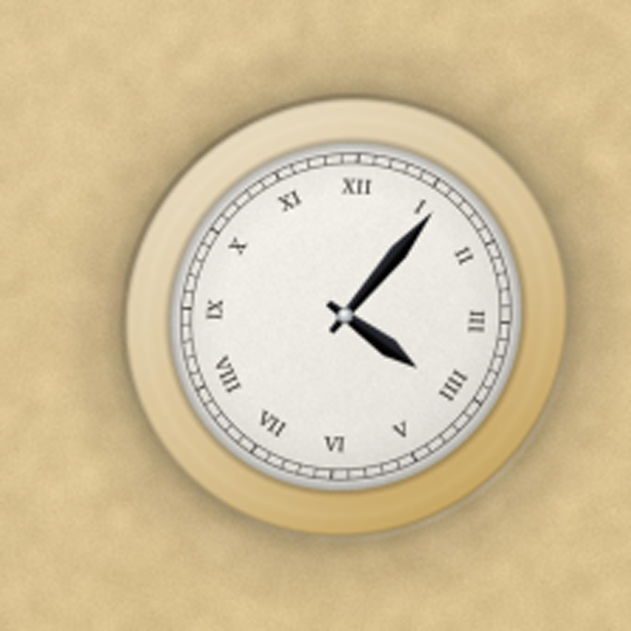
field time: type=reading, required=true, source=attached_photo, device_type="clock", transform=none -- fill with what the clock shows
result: 4:06
